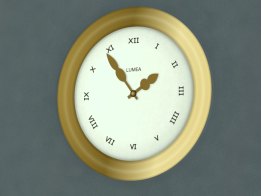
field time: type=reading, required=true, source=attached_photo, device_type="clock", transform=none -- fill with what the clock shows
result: 1:54
